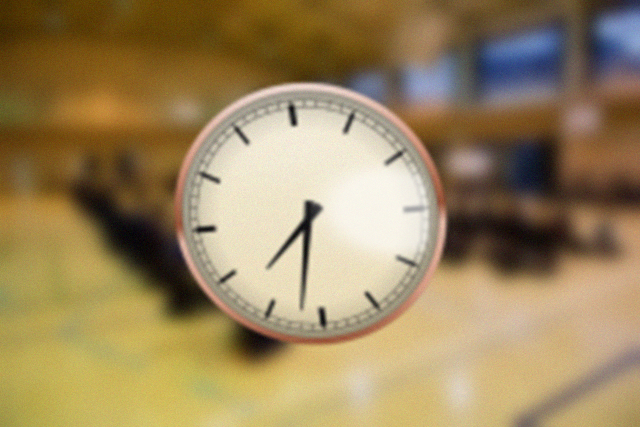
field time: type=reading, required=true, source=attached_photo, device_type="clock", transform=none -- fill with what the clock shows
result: 7:32
